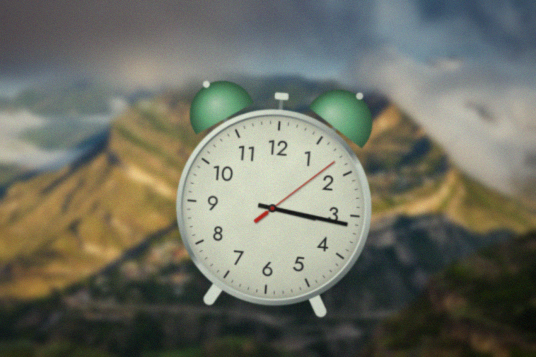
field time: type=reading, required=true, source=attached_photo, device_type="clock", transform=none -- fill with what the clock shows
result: 3:16:08
